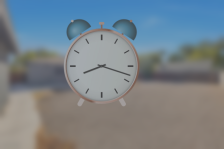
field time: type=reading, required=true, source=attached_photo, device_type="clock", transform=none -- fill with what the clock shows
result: 8:18
